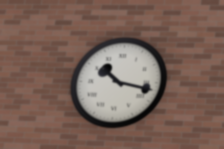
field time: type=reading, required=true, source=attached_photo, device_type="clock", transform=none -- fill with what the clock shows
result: 10:17
